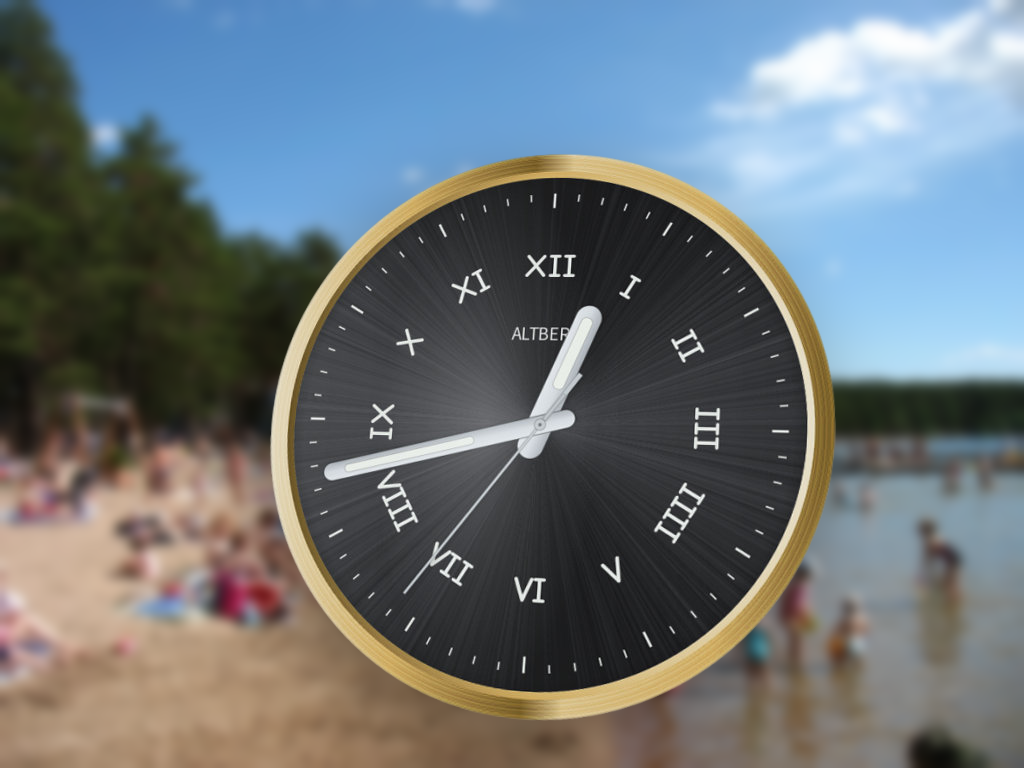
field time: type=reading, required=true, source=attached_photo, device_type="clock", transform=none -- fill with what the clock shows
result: 12:42:36
